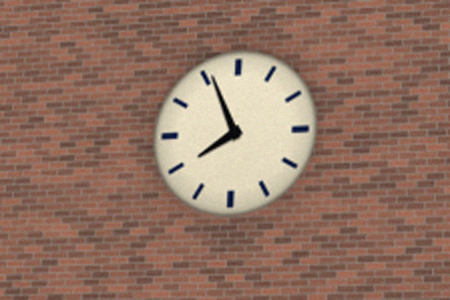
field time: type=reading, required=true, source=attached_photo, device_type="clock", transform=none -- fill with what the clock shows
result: 7:56
